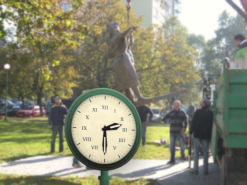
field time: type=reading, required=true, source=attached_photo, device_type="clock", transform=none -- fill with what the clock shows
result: 2:30
